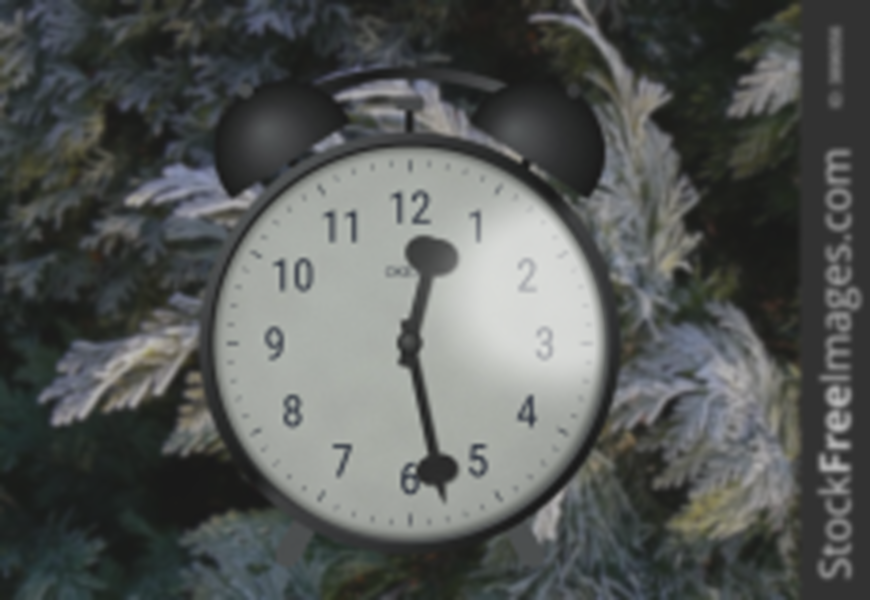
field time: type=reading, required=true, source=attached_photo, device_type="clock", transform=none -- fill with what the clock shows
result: 12:28
